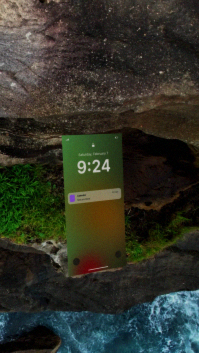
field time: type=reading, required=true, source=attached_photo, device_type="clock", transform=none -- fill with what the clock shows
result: 9:24
